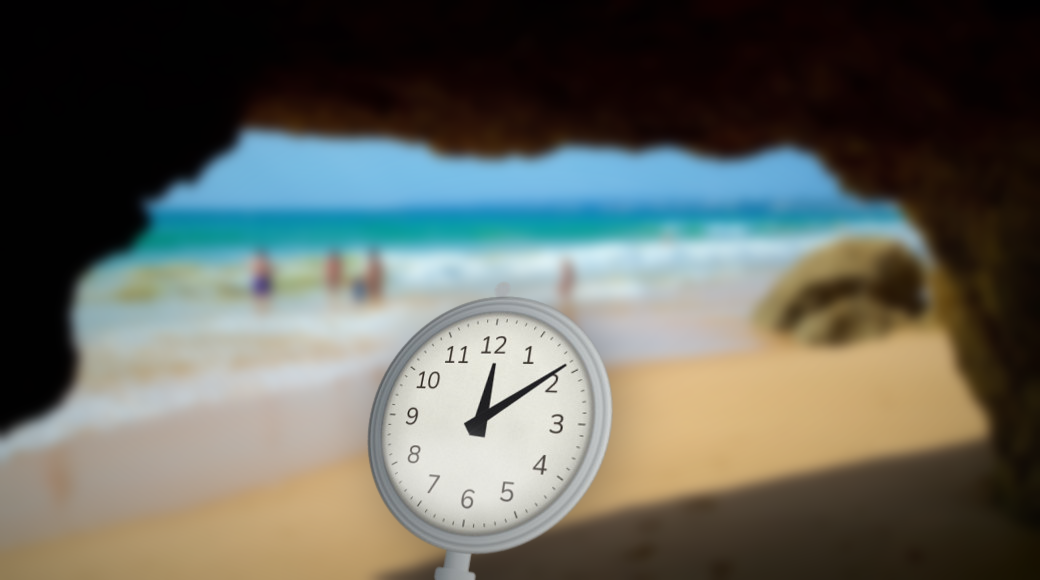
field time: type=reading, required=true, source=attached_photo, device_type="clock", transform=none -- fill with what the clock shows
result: 12:09
